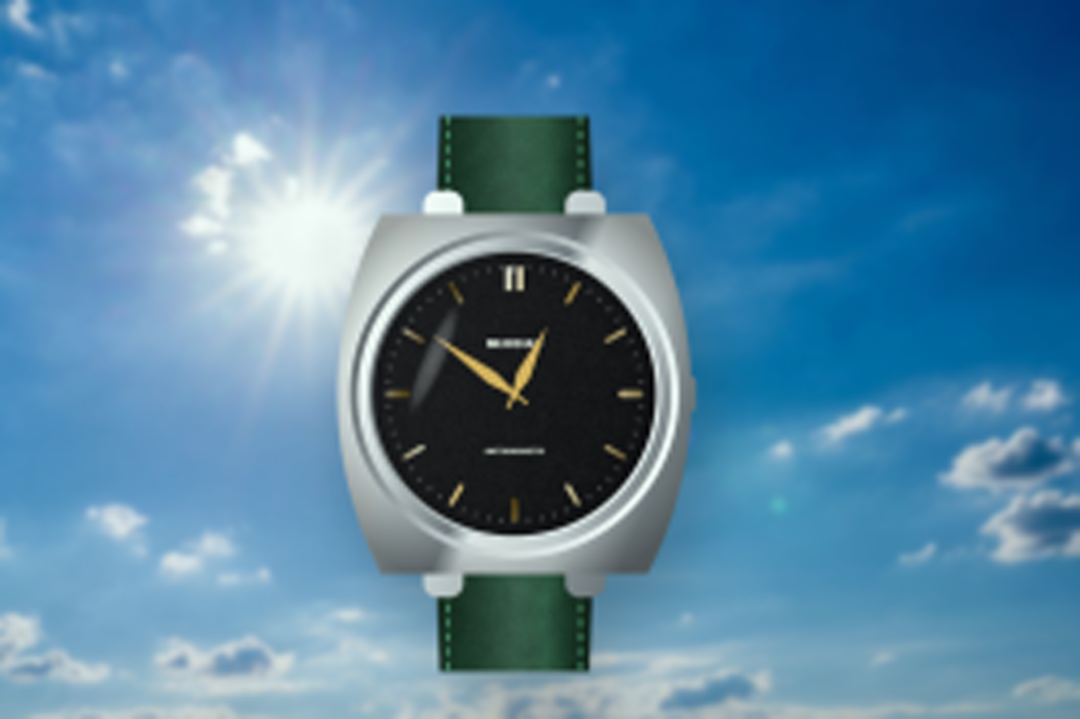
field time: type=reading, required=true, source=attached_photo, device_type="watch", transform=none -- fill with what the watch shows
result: 12:51
